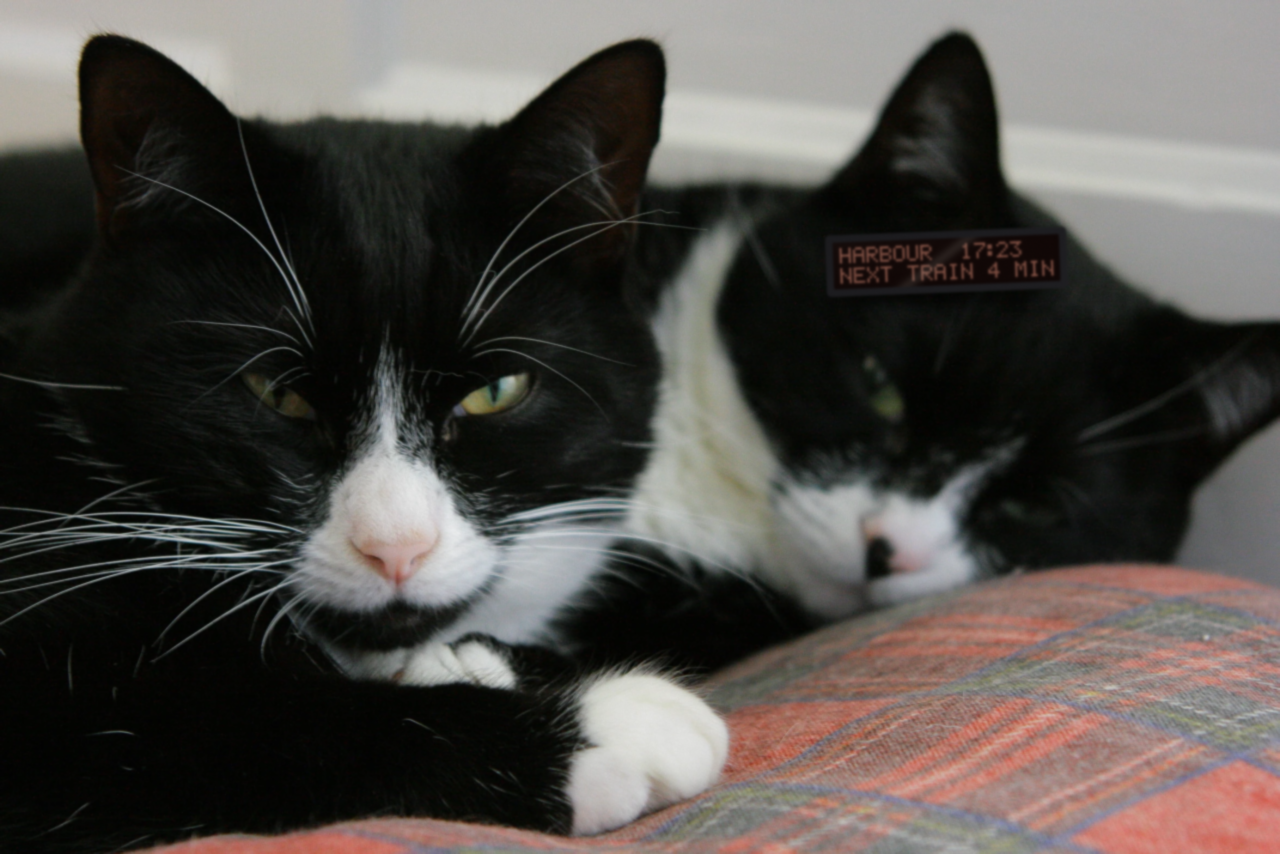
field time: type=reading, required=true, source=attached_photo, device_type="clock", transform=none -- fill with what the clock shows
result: 17:23
